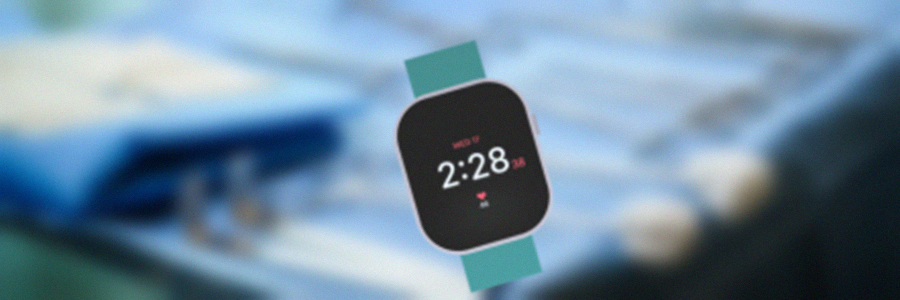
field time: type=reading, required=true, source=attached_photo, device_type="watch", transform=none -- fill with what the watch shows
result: 2:28
